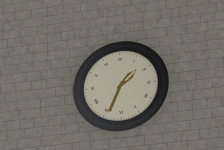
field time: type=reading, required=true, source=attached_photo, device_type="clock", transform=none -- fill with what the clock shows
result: 1:34
